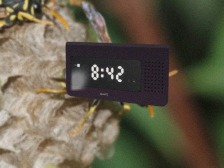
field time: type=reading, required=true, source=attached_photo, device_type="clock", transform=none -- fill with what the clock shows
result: 8:42
